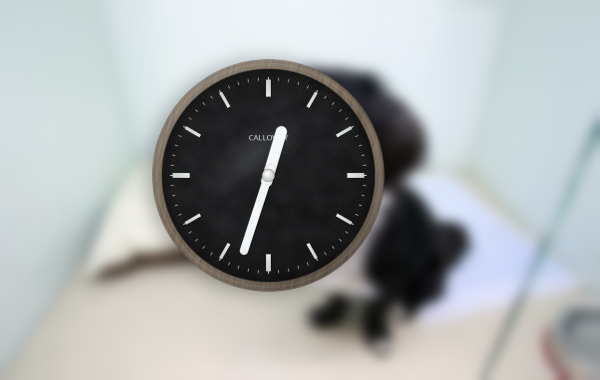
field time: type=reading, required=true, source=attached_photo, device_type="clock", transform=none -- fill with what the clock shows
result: 12:33
